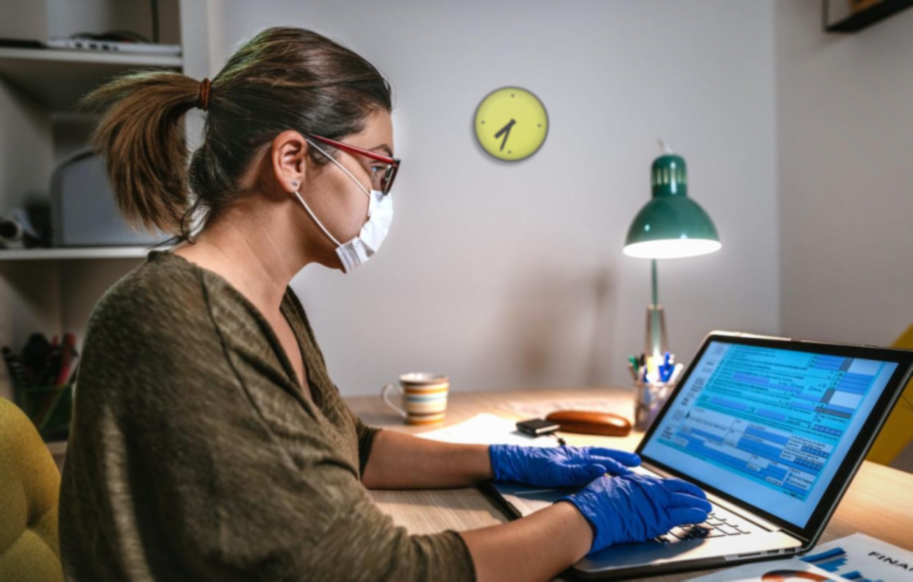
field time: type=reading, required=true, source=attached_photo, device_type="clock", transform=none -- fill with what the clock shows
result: 7:33
